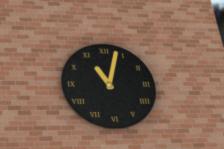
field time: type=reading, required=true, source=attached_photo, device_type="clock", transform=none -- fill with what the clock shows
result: 11:03
